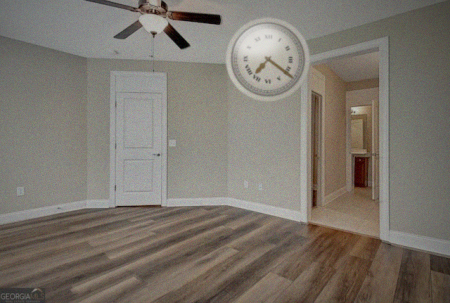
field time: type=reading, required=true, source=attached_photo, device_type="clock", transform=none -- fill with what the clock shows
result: 7:21
